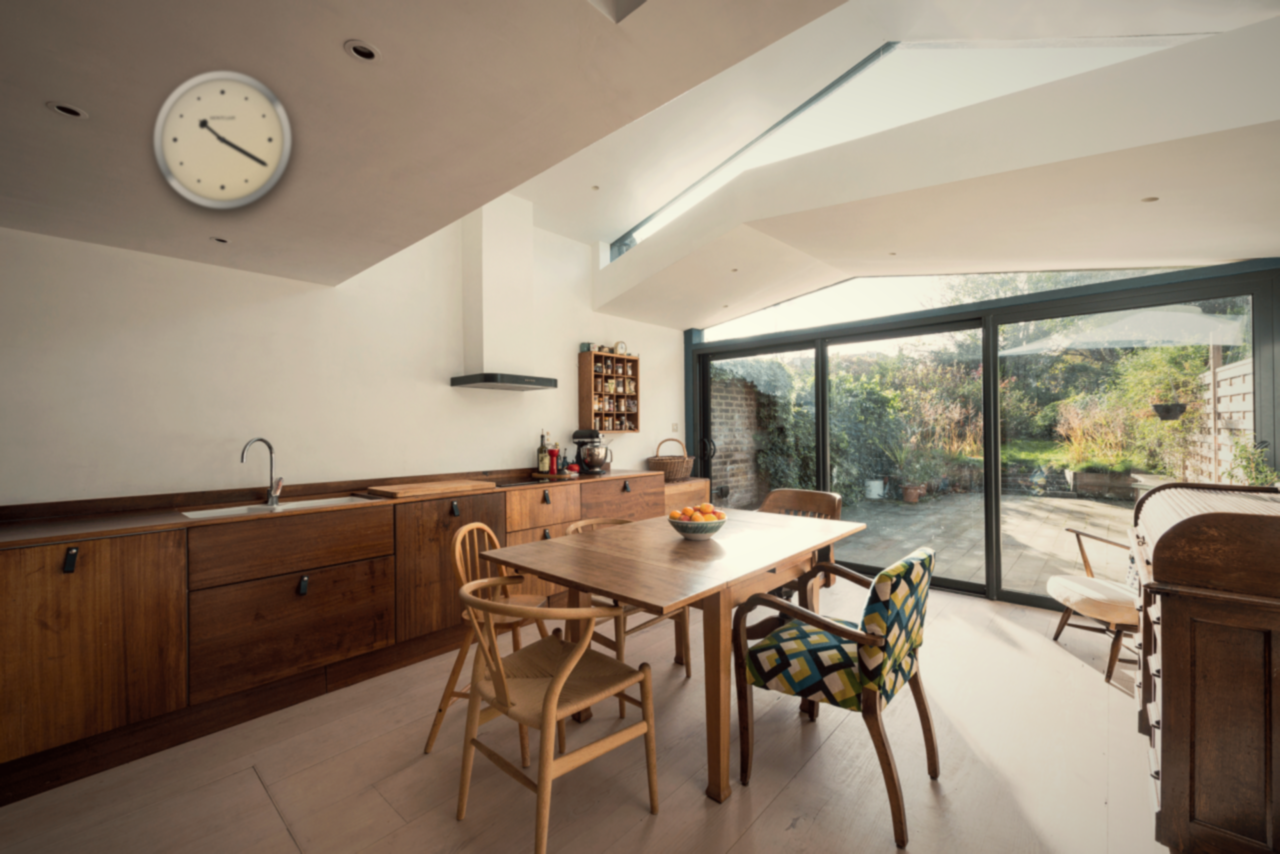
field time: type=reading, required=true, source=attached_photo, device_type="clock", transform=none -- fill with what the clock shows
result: 10:20
